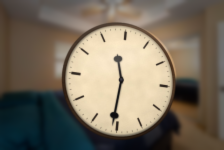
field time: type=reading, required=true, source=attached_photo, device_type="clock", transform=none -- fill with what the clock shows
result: 11:31
